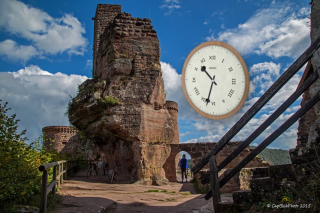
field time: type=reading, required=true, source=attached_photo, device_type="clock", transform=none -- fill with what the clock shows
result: 10:33
